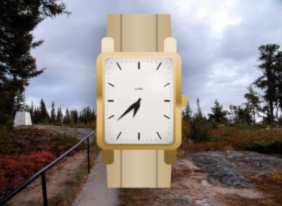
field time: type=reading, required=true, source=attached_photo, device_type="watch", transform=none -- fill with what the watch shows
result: 6:38
